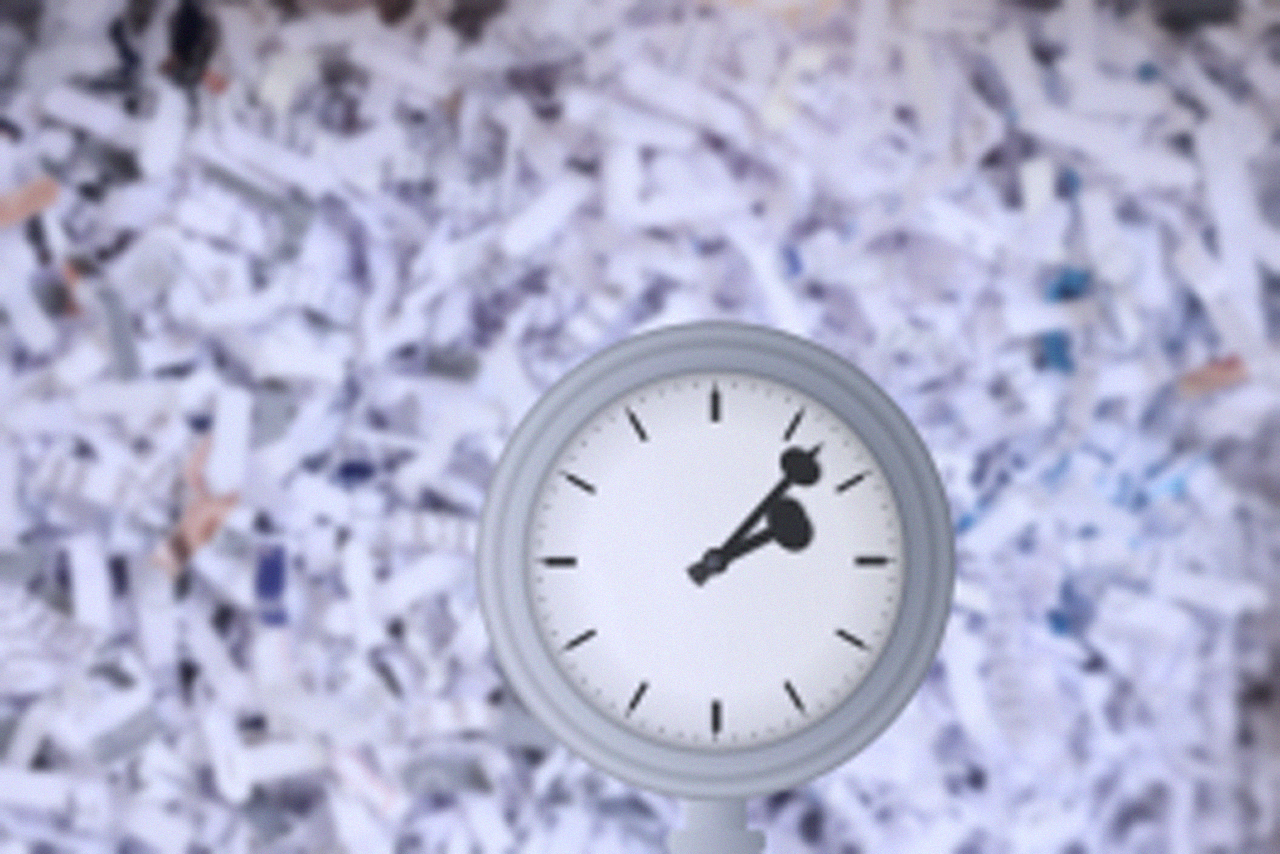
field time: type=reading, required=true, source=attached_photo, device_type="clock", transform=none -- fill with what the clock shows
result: 2:07
